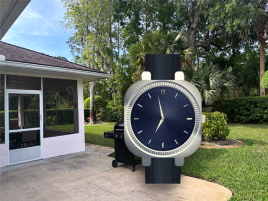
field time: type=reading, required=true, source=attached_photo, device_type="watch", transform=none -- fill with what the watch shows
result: 6:58
